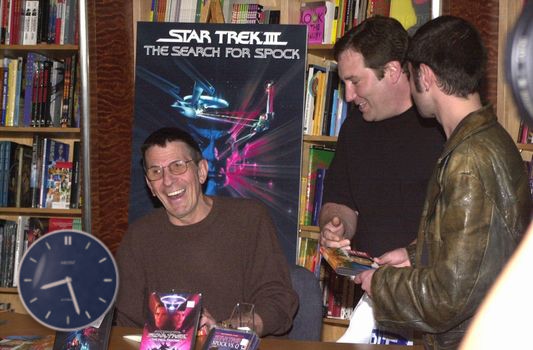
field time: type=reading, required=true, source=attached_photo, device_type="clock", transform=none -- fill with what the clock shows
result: 8:27
